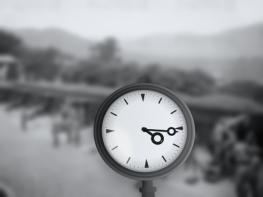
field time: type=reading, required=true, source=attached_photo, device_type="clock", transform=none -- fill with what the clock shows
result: 4:16
